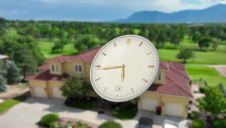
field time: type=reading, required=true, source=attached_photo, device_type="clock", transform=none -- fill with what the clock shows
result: 5:44
